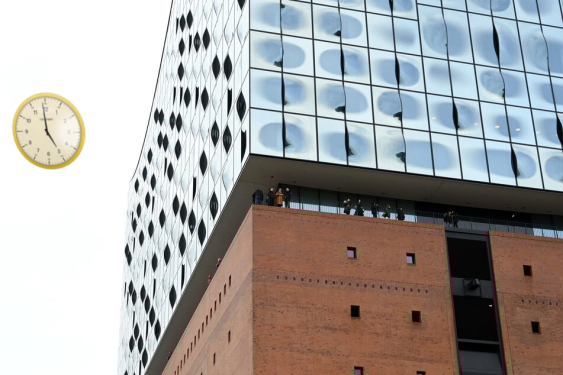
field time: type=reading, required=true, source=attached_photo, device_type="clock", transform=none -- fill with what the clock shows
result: 4:59
